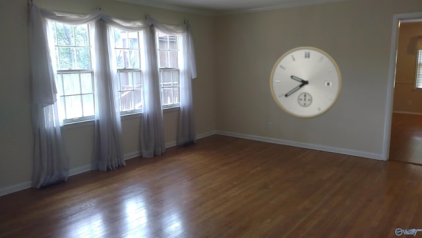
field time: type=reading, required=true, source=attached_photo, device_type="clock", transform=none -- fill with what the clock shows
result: 9:39
